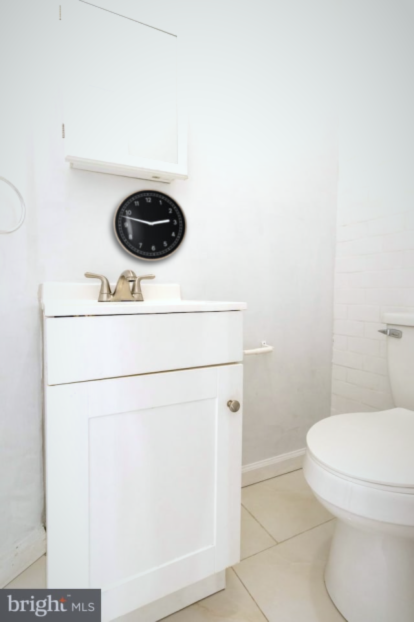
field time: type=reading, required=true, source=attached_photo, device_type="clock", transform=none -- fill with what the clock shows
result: 2:48
